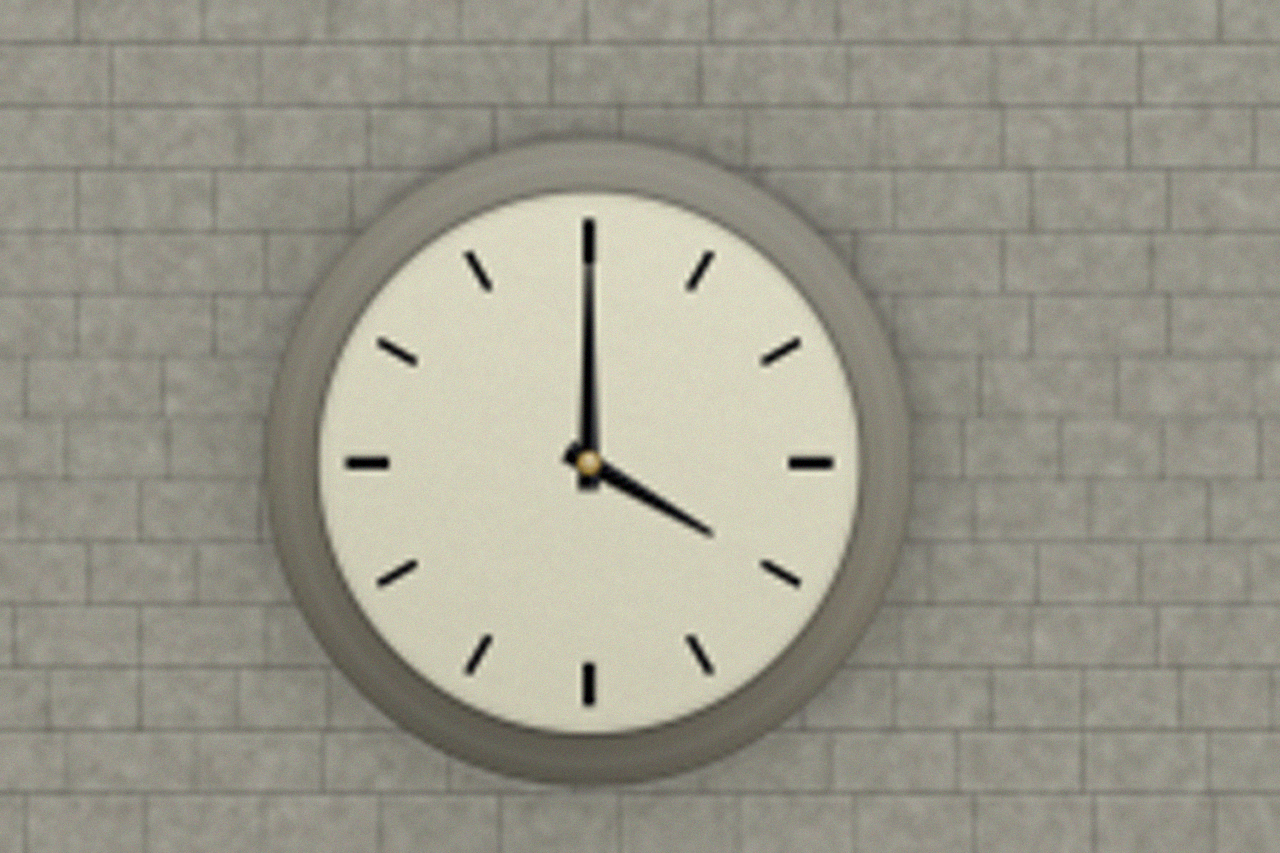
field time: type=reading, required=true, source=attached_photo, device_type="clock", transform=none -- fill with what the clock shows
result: 4:00
